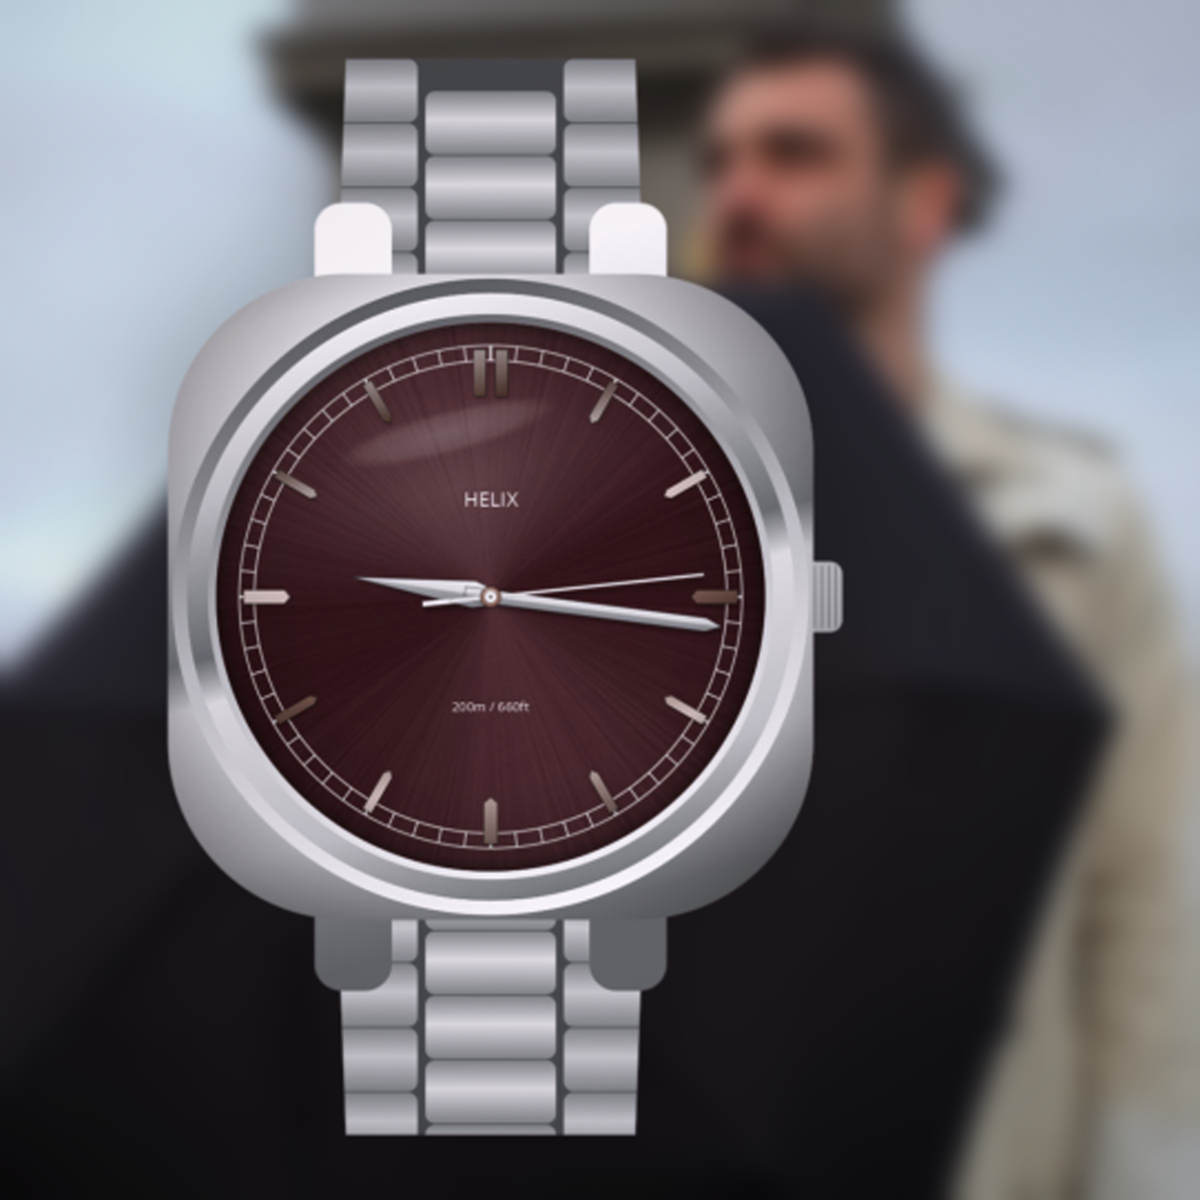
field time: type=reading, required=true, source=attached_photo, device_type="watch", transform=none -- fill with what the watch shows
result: 9:16:14
